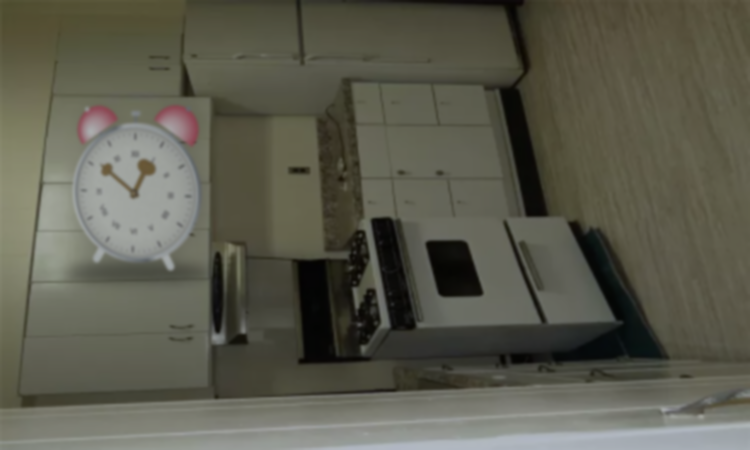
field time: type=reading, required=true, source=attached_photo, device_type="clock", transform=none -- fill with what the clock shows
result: 12:51
